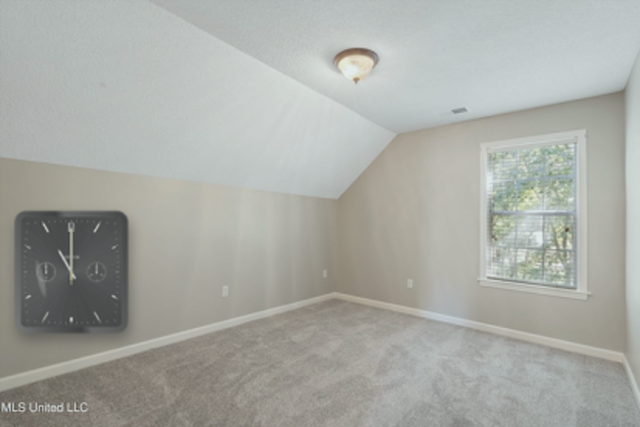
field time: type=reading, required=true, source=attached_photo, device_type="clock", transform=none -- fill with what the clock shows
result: 11:00
